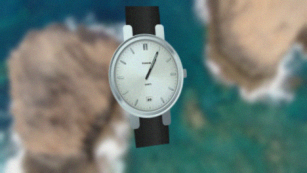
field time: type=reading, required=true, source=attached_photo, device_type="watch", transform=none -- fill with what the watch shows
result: 1:05
